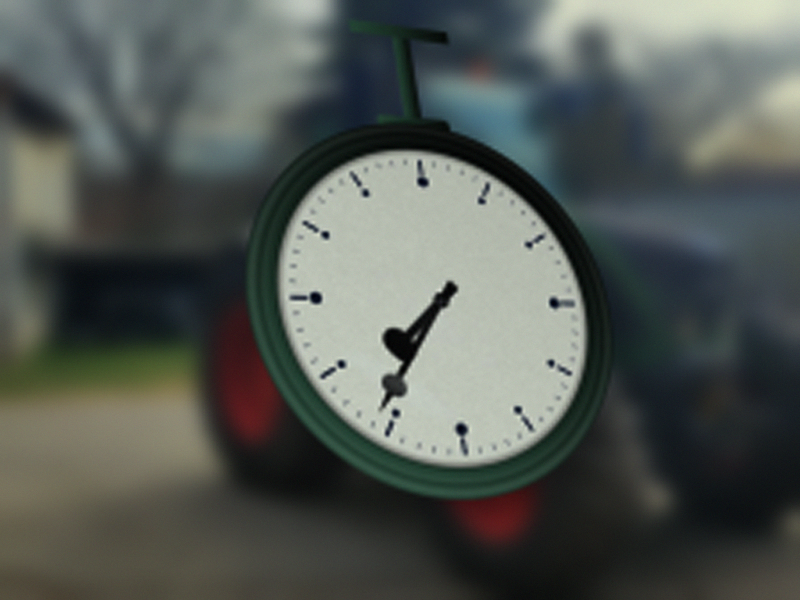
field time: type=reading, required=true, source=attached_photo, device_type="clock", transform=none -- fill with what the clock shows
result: 7:36
